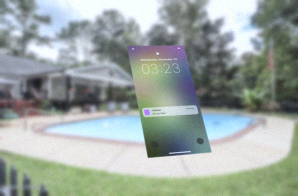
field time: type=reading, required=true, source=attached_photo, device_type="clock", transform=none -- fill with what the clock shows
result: 3:23
